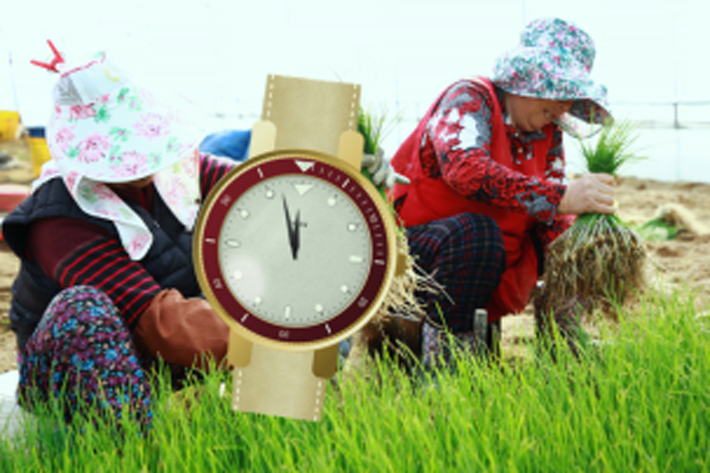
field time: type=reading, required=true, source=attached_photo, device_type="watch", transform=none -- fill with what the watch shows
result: 11:57
